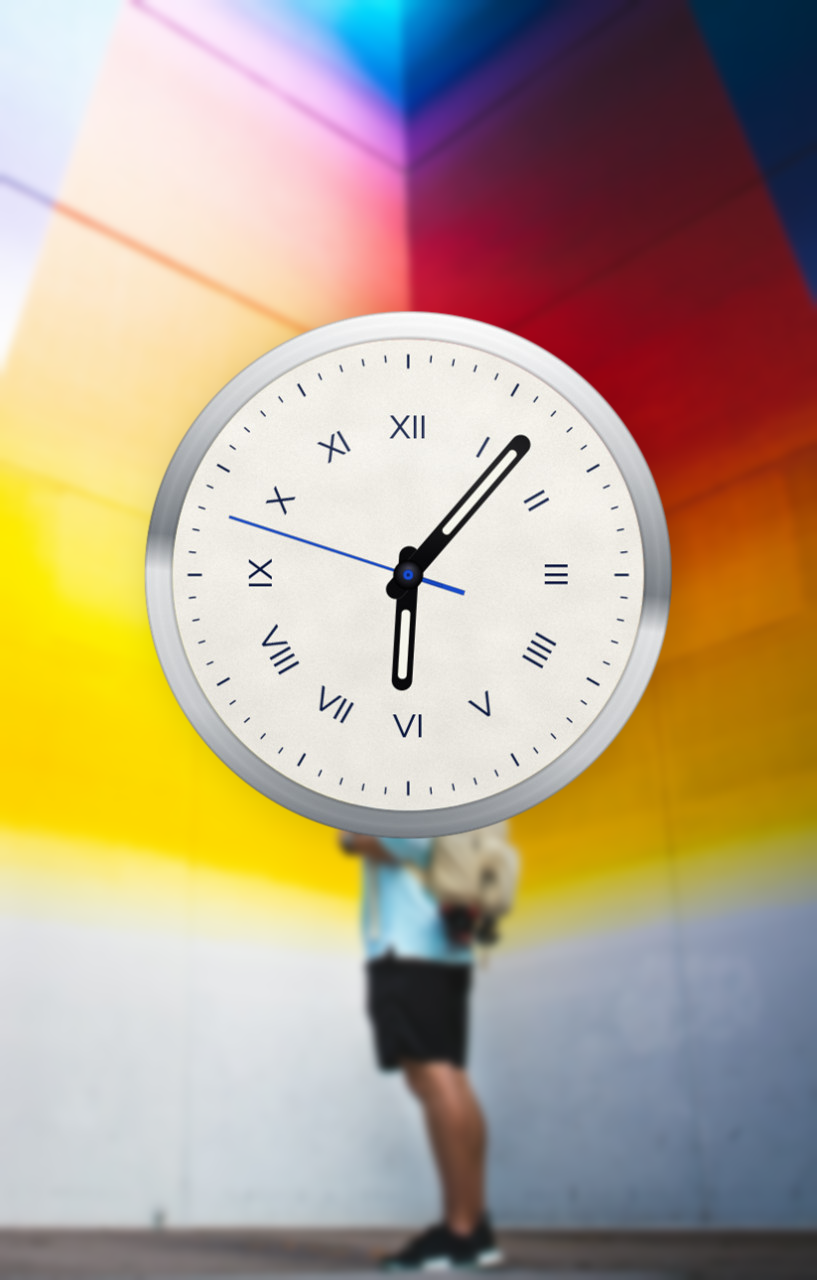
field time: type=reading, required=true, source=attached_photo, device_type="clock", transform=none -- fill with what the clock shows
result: 6:06:48
